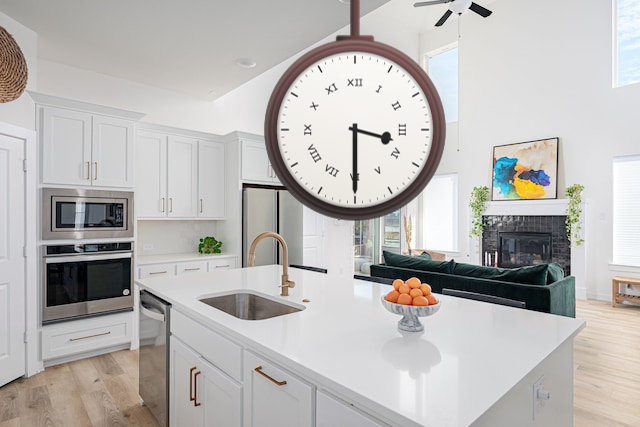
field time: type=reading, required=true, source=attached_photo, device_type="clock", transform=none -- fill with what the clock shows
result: 3:30
